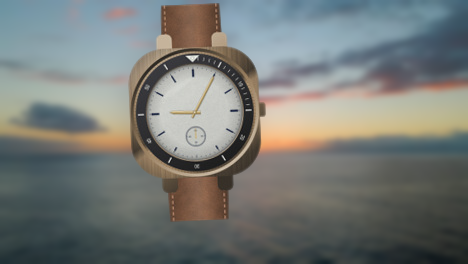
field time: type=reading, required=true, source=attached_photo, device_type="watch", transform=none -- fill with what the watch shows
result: 9:05
